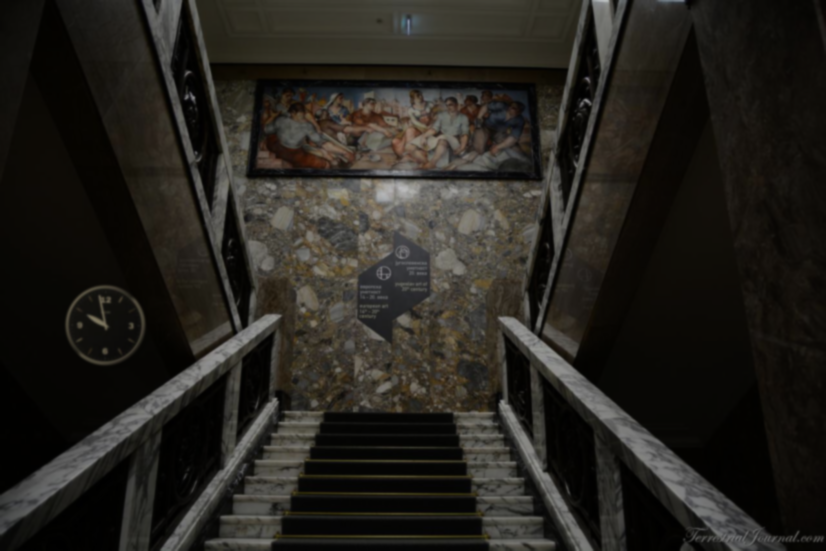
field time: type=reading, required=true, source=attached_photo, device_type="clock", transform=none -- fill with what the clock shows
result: 9:58
